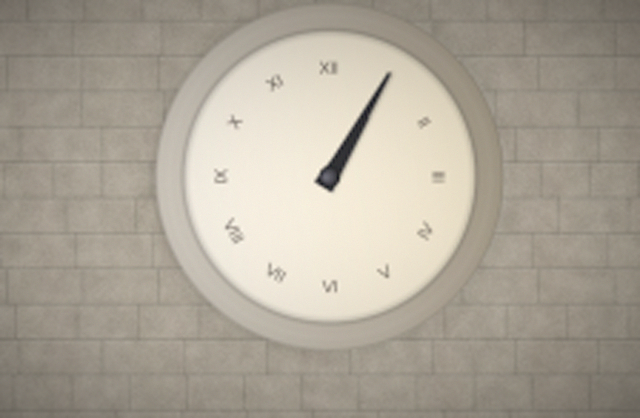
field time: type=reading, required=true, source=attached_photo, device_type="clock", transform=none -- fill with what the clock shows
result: 1:05
